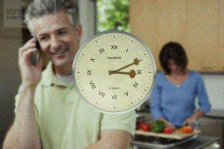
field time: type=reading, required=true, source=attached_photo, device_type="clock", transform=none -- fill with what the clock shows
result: 3:11
